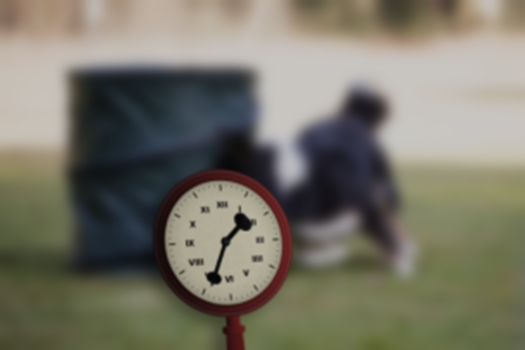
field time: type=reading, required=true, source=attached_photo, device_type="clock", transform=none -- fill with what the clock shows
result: 1:34
